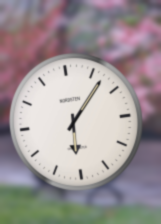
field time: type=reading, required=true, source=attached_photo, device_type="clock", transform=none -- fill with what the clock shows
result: 6:07
